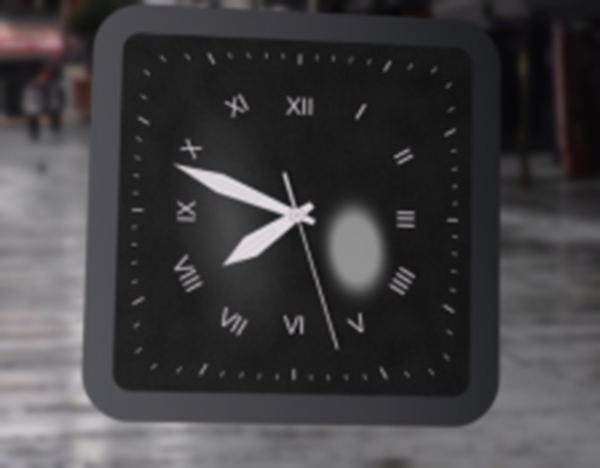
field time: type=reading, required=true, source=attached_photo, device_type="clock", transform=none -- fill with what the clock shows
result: 7:48:27
